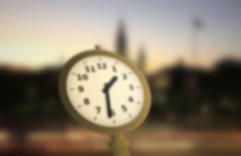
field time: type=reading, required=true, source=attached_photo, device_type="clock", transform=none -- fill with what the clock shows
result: 1:31
